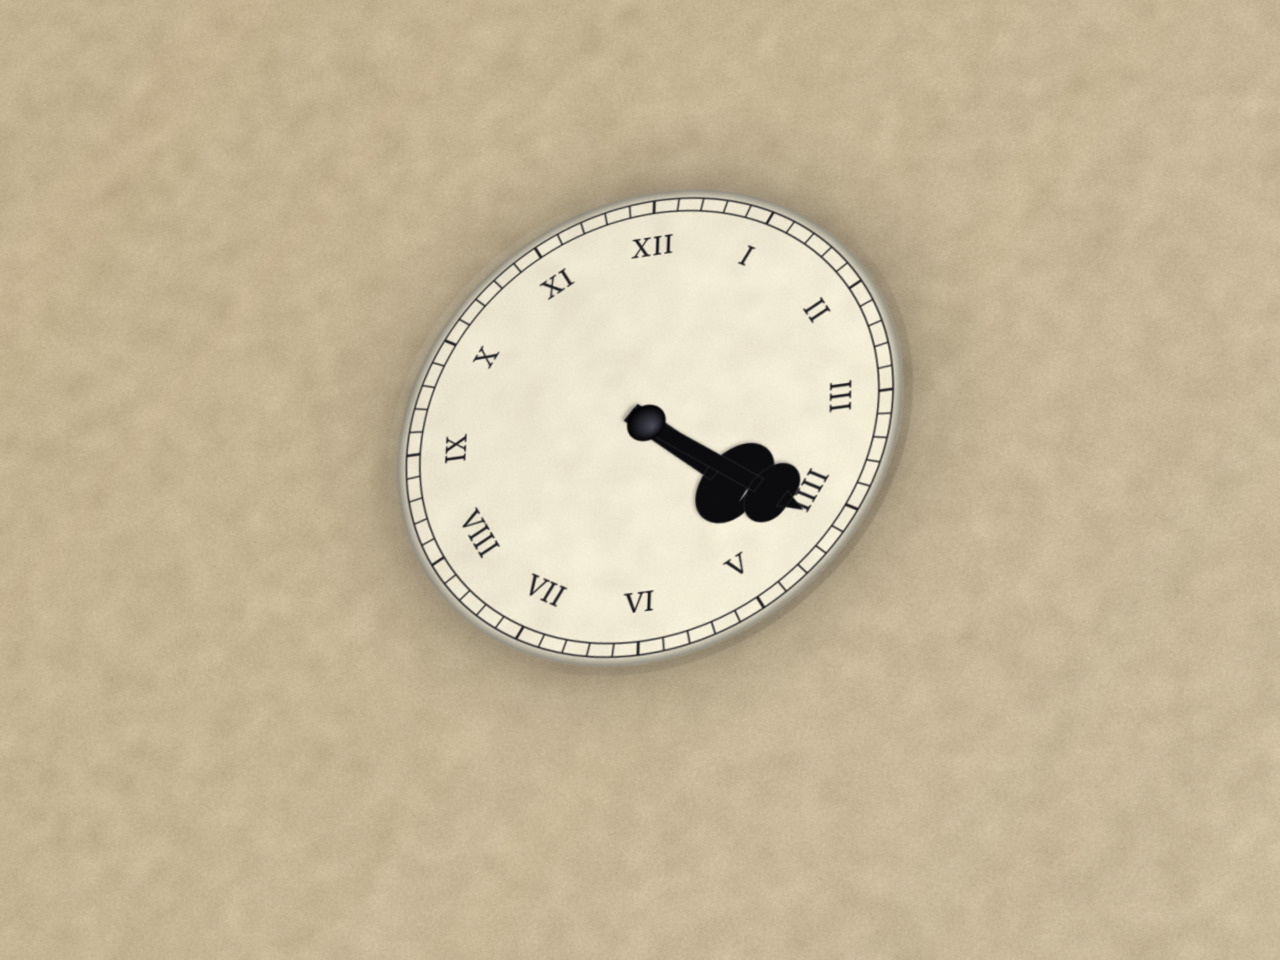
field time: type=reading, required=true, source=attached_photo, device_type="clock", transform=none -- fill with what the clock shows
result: 4:21
